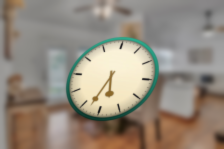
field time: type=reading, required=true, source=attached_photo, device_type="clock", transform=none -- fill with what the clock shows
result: 5:33
